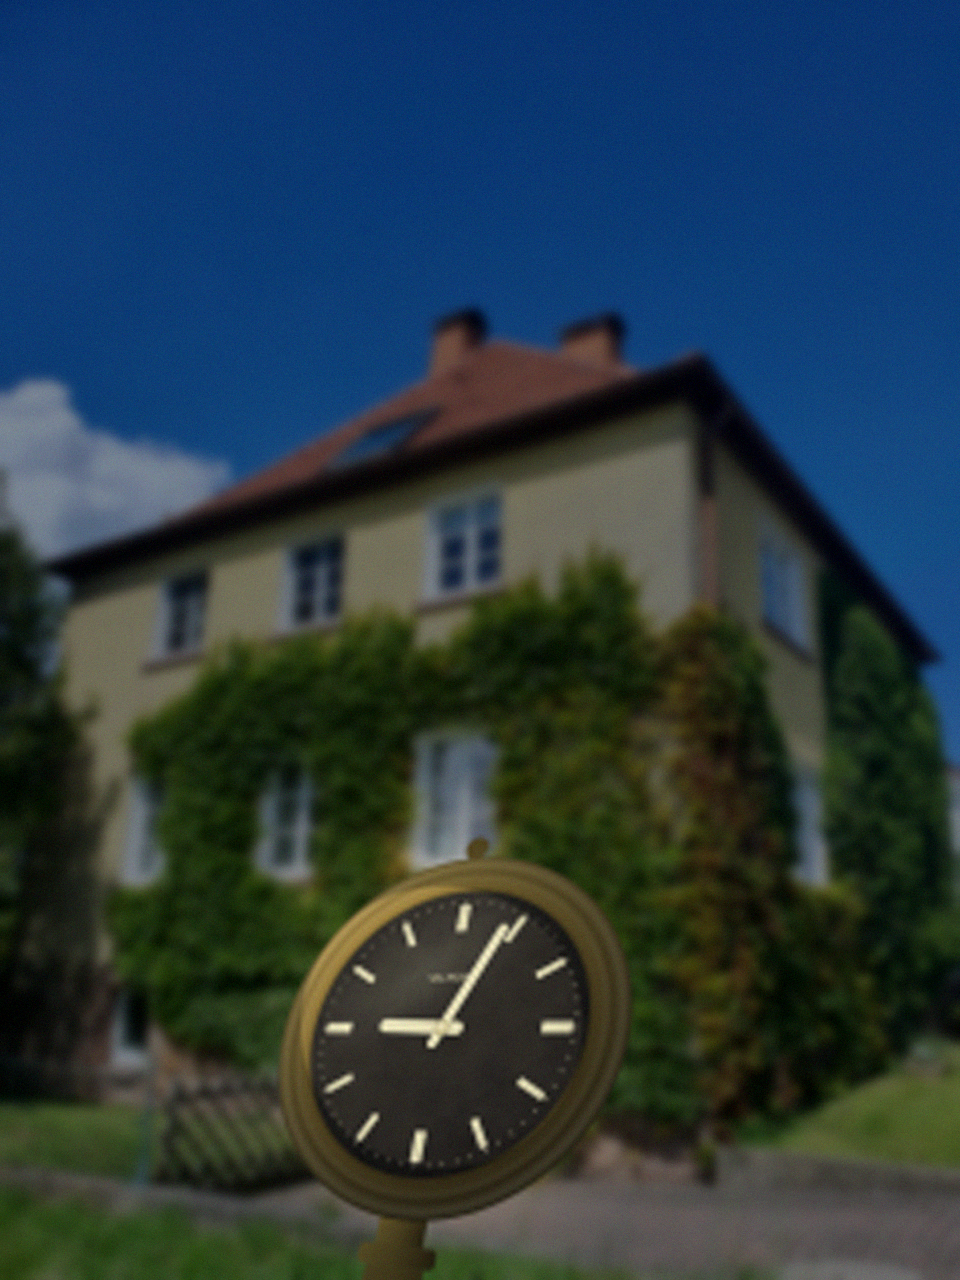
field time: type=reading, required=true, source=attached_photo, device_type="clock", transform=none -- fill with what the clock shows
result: 9:04
